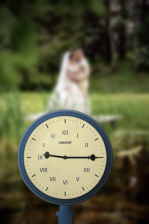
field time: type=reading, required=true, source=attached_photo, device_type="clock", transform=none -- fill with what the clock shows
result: 9:15
